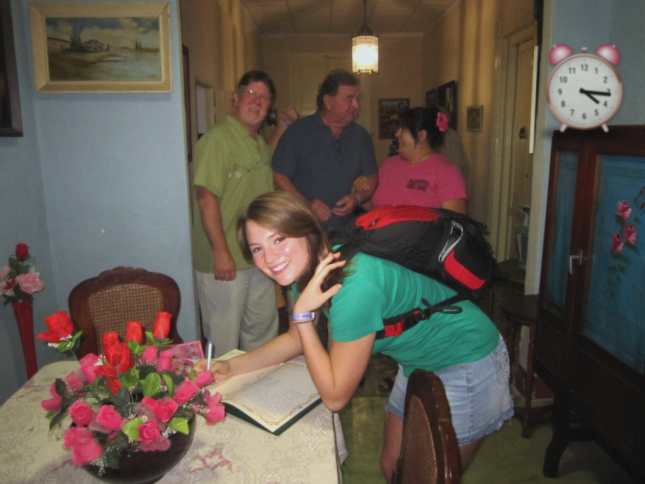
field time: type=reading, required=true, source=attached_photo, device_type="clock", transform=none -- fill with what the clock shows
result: 4:16
